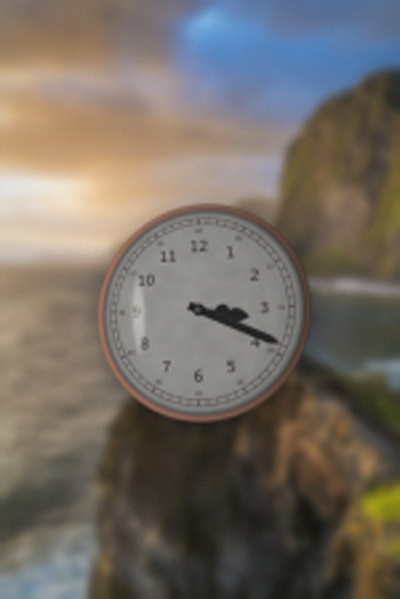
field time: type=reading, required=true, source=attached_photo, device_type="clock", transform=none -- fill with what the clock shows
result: 3:19
